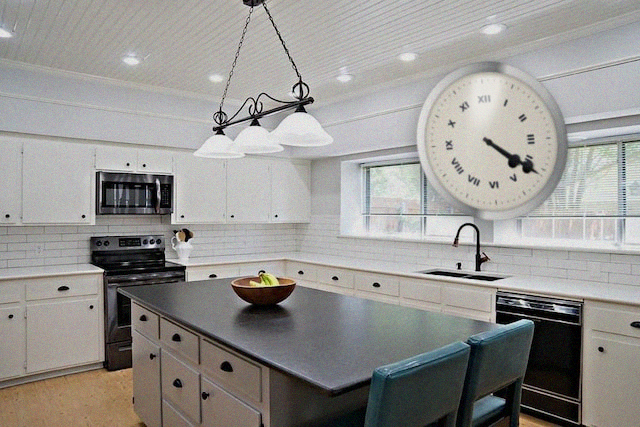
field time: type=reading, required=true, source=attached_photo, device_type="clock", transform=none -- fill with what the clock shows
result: 4:21
